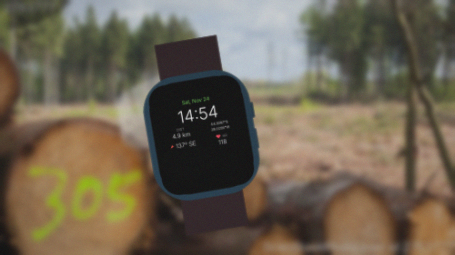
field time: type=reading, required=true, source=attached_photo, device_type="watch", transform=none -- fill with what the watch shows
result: 14:54
